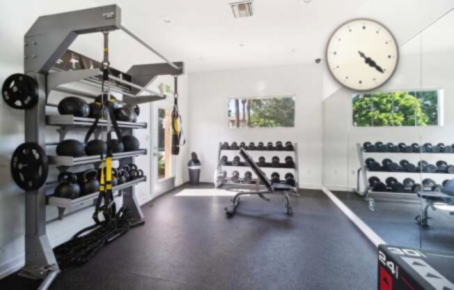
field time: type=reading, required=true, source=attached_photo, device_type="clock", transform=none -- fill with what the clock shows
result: 4:21
